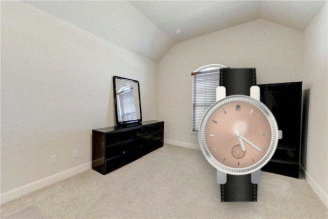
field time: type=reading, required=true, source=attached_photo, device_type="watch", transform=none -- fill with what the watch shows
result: 5:21
